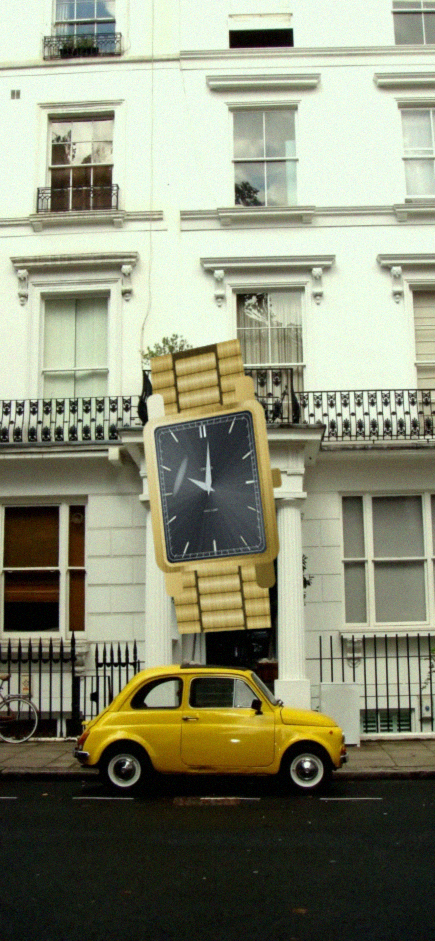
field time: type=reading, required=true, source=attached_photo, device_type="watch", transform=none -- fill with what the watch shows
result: 10:01
